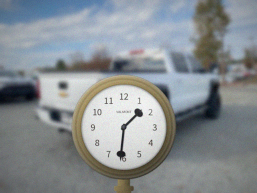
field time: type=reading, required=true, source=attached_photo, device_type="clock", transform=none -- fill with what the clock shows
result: 1:31
